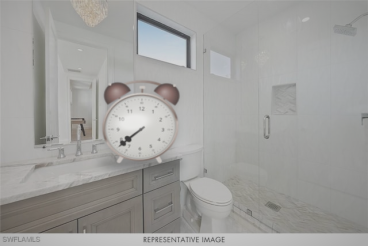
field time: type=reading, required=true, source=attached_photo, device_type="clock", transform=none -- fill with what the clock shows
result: 7:38
